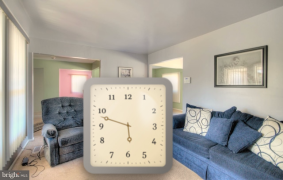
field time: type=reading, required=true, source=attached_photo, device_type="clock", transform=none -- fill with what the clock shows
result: 5:48
